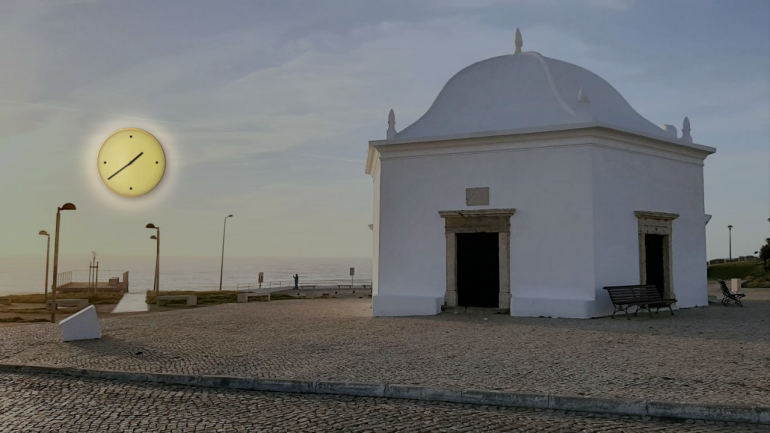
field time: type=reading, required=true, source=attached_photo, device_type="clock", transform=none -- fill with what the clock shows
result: 1:39
